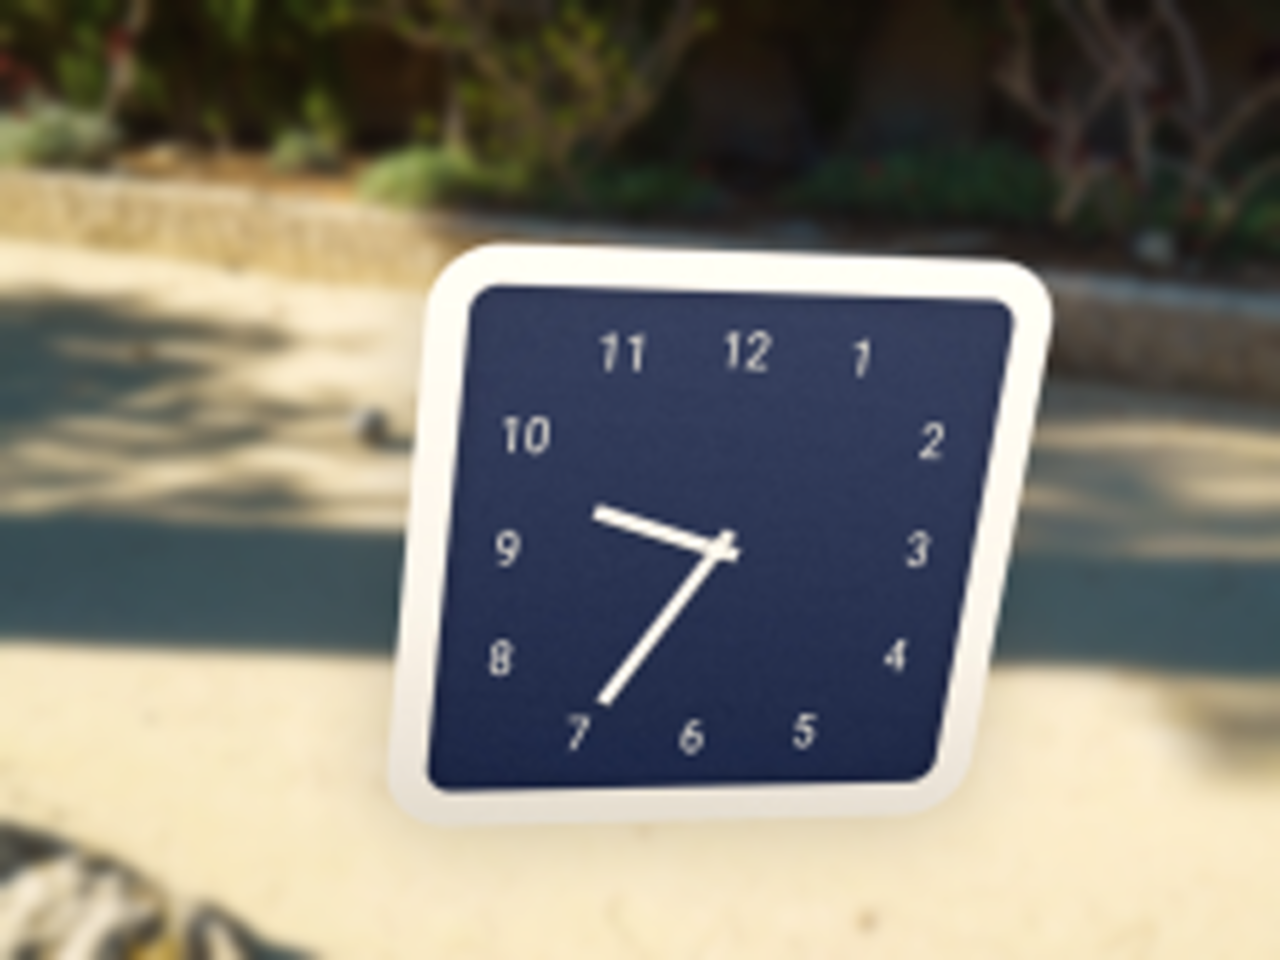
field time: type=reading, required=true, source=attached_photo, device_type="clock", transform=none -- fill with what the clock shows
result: 9:35
